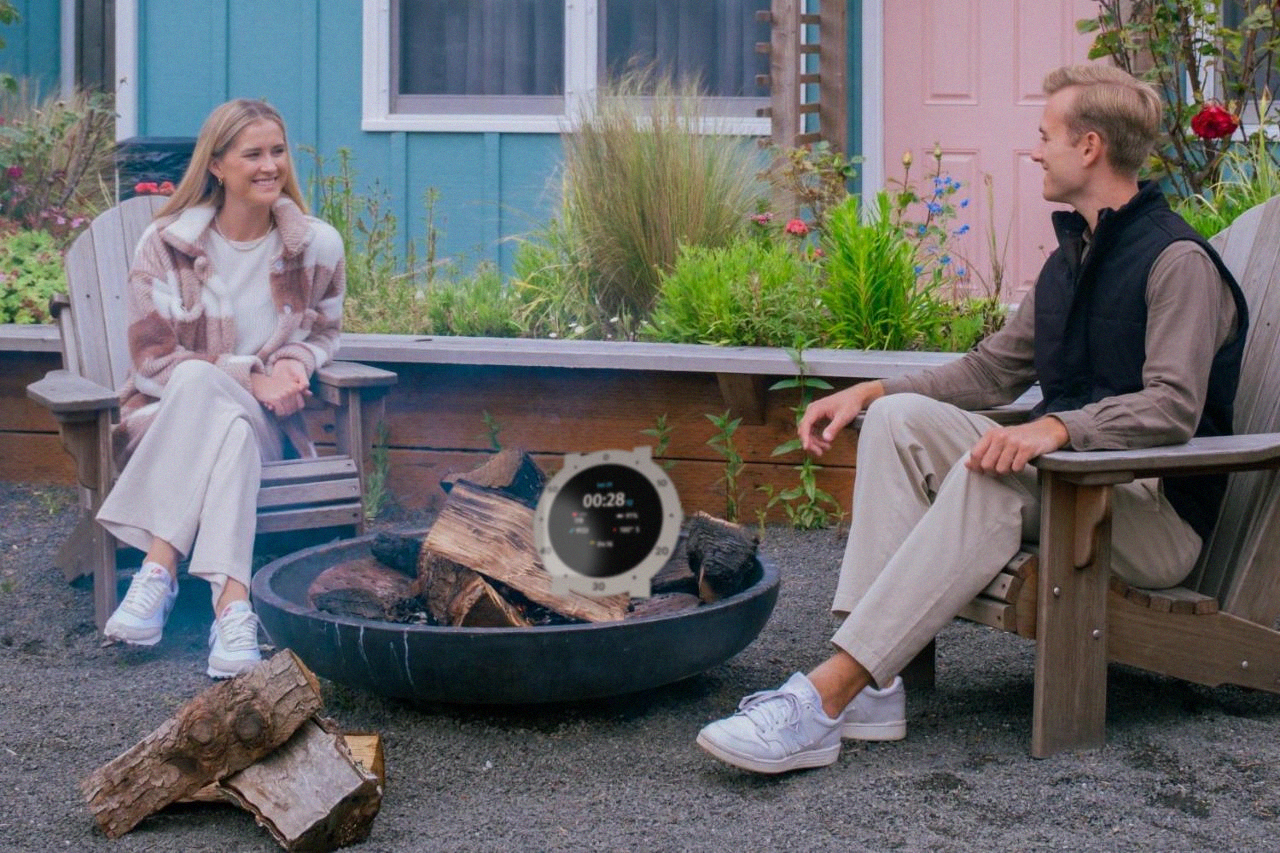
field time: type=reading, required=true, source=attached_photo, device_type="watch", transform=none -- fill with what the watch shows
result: 0:28
